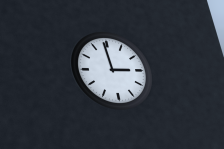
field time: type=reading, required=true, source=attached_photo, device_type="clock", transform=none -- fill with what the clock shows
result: 2:59
